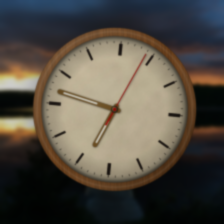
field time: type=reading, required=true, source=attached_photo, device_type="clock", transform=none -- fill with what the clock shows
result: 6:47:04
